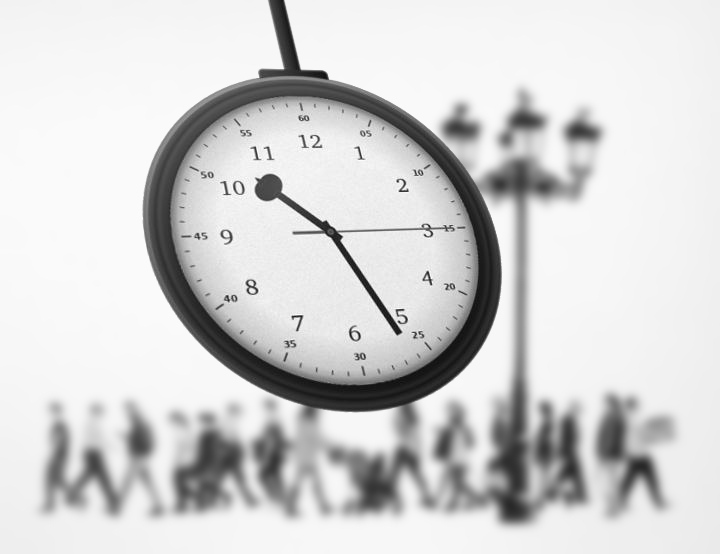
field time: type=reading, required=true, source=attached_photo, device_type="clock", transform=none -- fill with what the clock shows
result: 10:26:15
